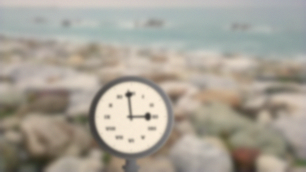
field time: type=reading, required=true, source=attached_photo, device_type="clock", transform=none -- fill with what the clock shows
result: 2:59
